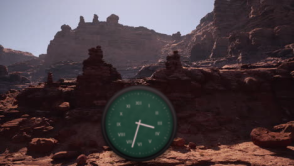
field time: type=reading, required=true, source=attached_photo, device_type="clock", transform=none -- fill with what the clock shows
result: 3:33
